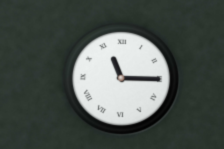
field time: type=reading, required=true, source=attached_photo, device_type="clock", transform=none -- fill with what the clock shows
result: 11:15
